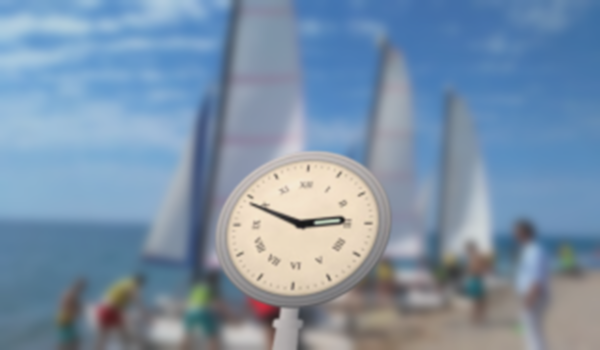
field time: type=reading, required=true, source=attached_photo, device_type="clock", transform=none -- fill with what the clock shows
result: 2:49
